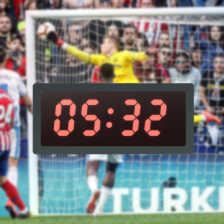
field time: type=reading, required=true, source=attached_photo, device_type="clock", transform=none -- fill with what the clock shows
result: 5:32
